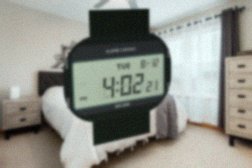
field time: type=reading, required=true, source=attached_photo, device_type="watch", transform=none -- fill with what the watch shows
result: 4:02
